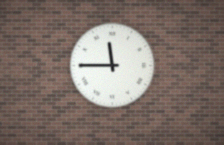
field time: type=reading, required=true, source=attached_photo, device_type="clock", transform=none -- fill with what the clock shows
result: 11:45
